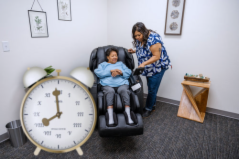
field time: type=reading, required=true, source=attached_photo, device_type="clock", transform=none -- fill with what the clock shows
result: 7:59
